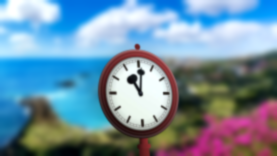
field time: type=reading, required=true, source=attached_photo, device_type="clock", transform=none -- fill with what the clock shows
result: 11:01
